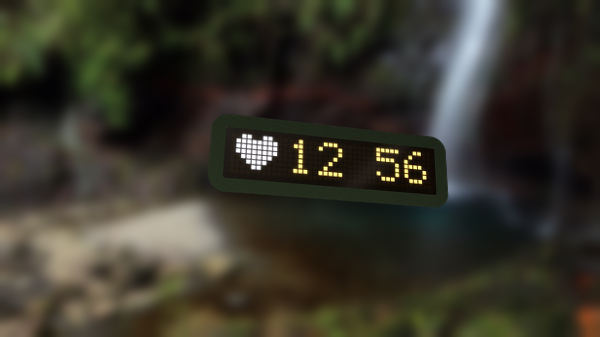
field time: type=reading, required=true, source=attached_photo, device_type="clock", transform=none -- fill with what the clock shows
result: 12:56
